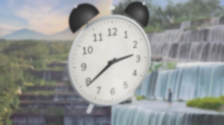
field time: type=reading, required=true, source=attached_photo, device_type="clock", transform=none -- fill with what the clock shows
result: 2:39
